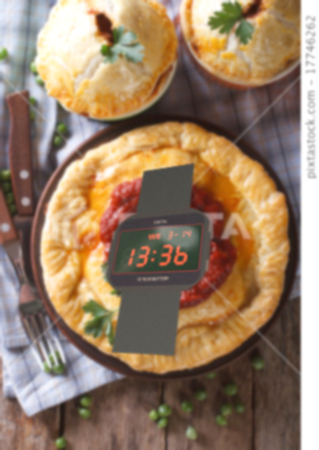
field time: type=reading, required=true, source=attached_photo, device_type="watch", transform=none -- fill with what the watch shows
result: 13:36
